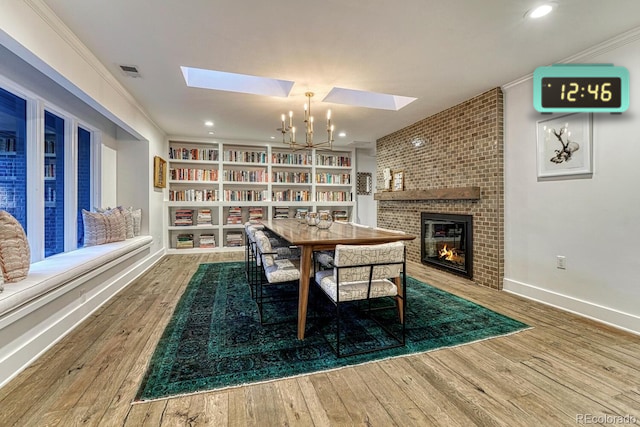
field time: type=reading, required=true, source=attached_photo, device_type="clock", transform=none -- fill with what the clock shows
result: 12:46
